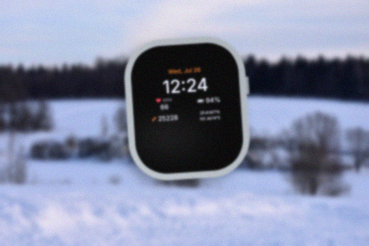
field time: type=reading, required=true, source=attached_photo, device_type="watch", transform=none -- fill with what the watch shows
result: 12:24
